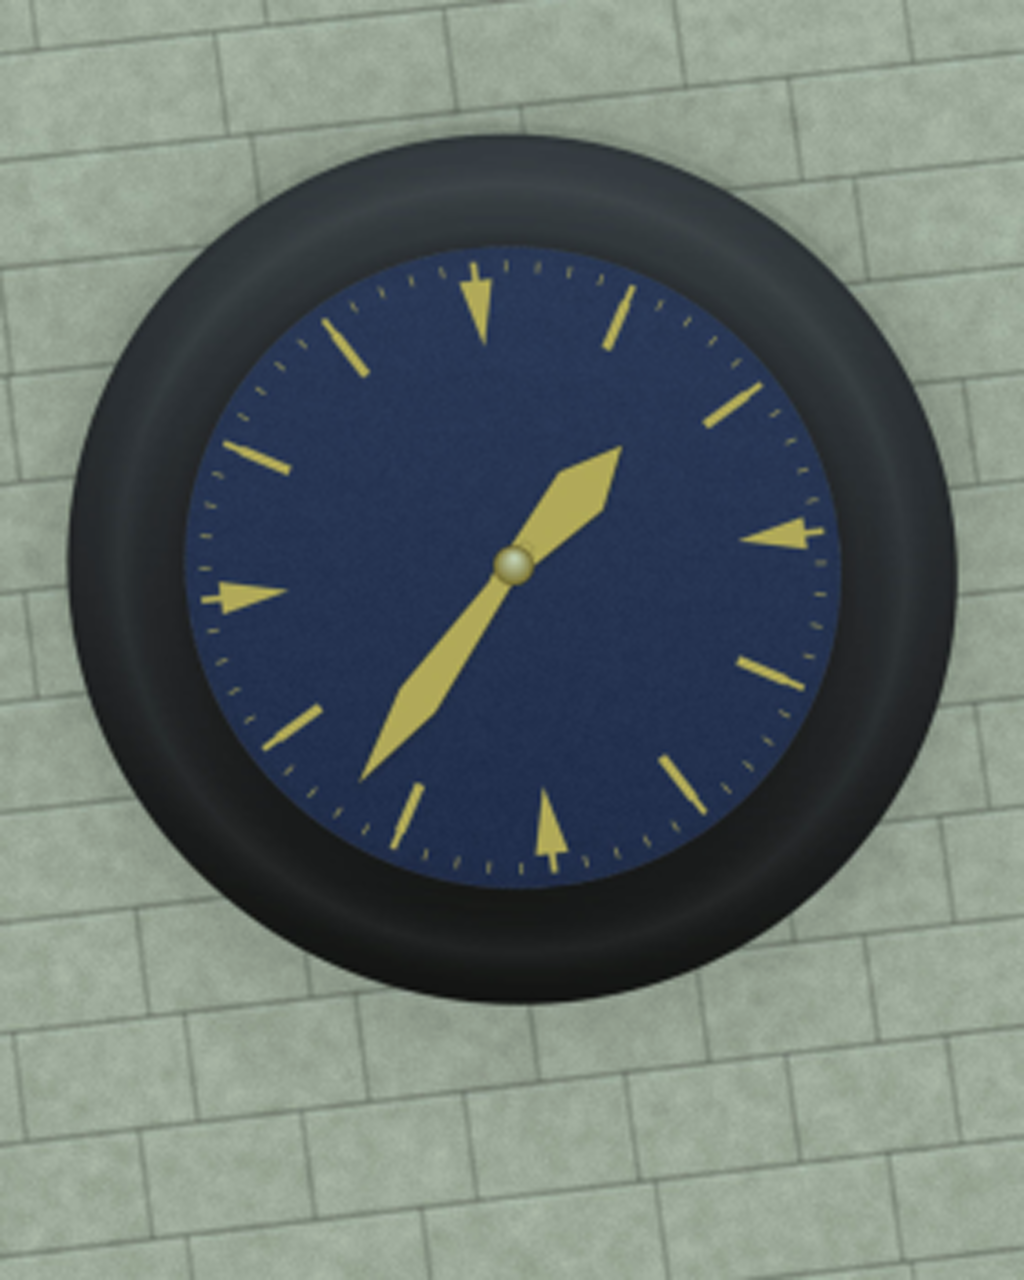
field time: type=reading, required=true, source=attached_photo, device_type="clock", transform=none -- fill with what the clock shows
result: 1:37
